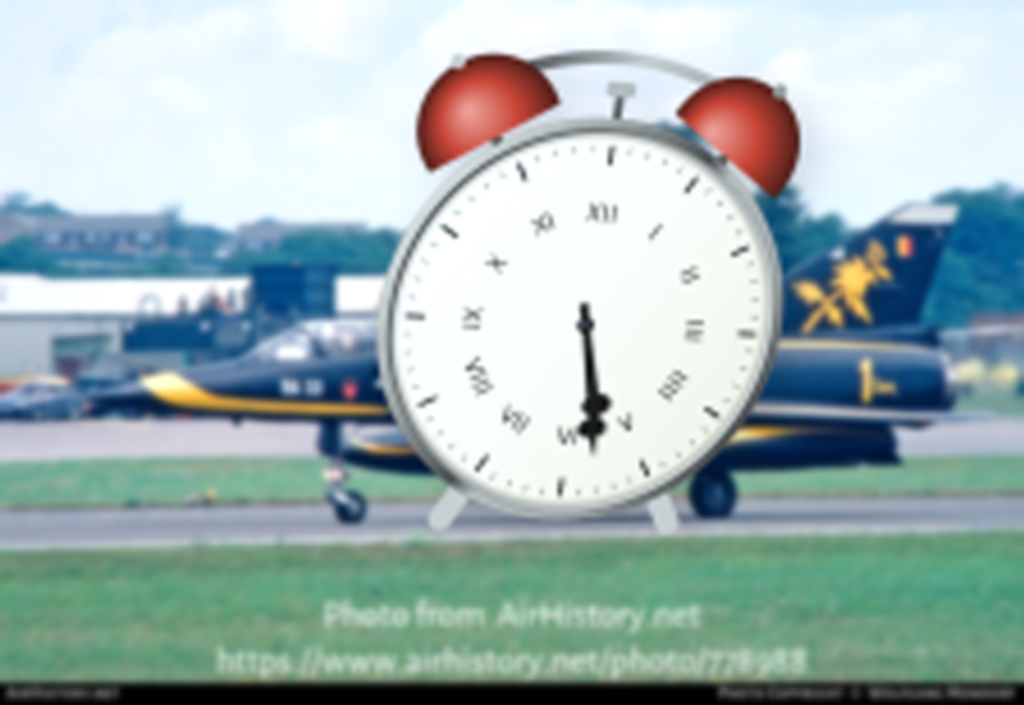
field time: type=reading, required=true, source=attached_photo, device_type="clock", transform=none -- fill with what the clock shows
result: 5:28
